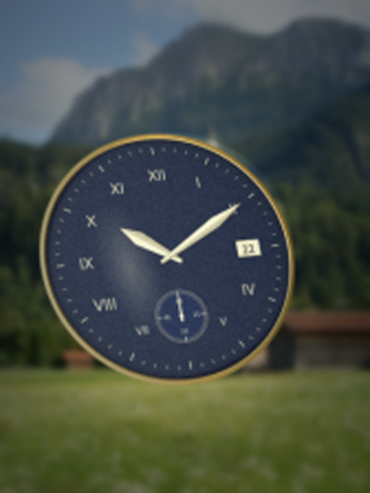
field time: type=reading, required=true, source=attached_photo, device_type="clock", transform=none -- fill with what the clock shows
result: 10:10
